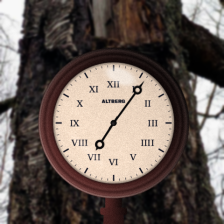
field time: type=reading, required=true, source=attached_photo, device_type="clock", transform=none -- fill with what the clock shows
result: 7:06
